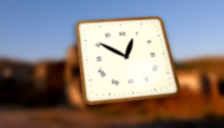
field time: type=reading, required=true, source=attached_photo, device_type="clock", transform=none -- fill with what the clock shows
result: 12:51
